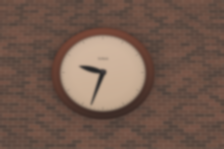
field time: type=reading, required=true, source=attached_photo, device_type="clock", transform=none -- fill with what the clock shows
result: 9:33
